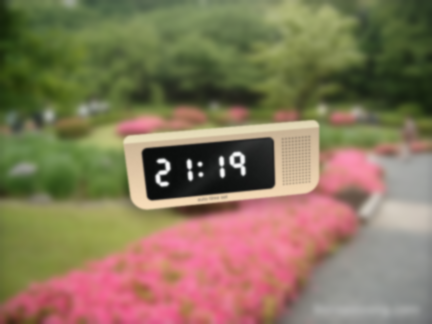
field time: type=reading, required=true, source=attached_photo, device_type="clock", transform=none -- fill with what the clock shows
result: 21:19
